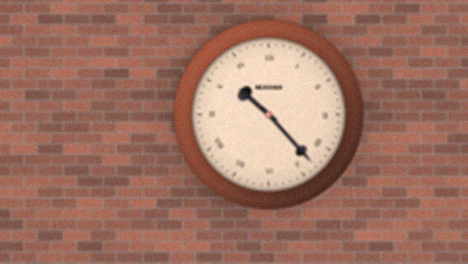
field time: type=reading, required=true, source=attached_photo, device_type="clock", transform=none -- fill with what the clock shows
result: 10:23
